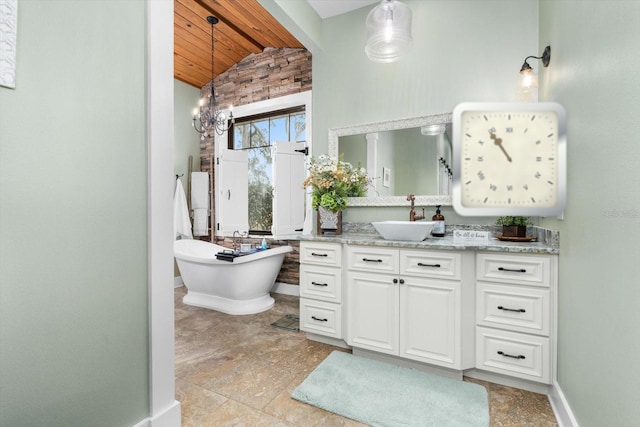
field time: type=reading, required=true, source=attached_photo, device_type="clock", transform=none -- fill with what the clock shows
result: 10:54
